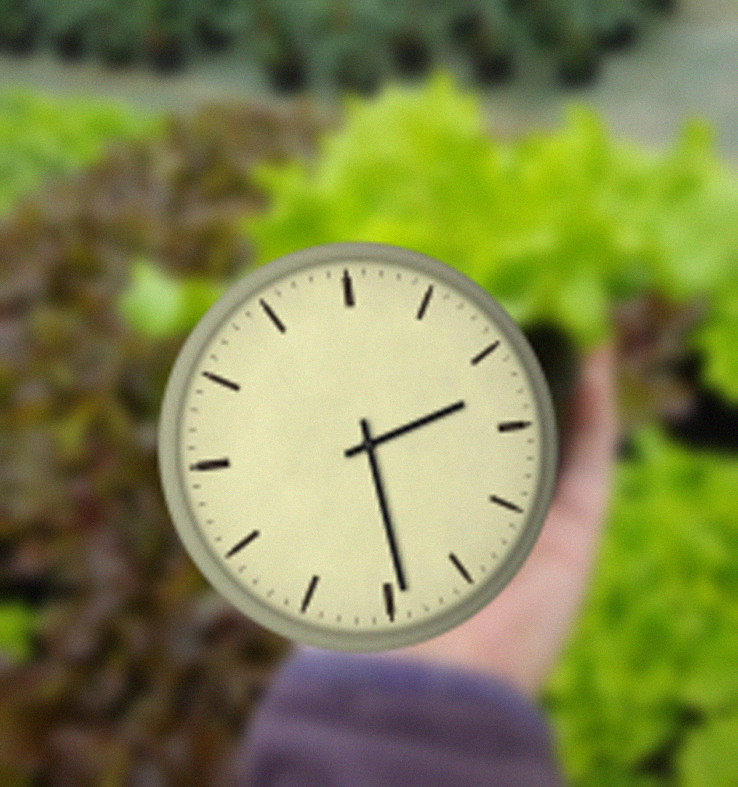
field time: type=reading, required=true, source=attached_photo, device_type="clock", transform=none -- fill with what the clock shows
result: 2:29
